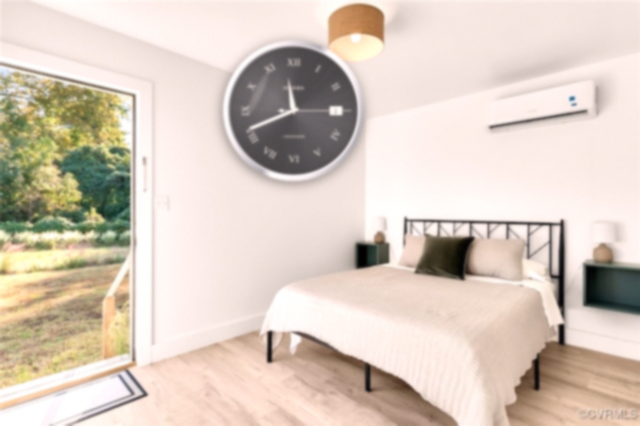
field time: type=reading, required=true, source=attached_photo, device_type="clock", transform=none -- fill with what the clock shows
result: 11:41:15
